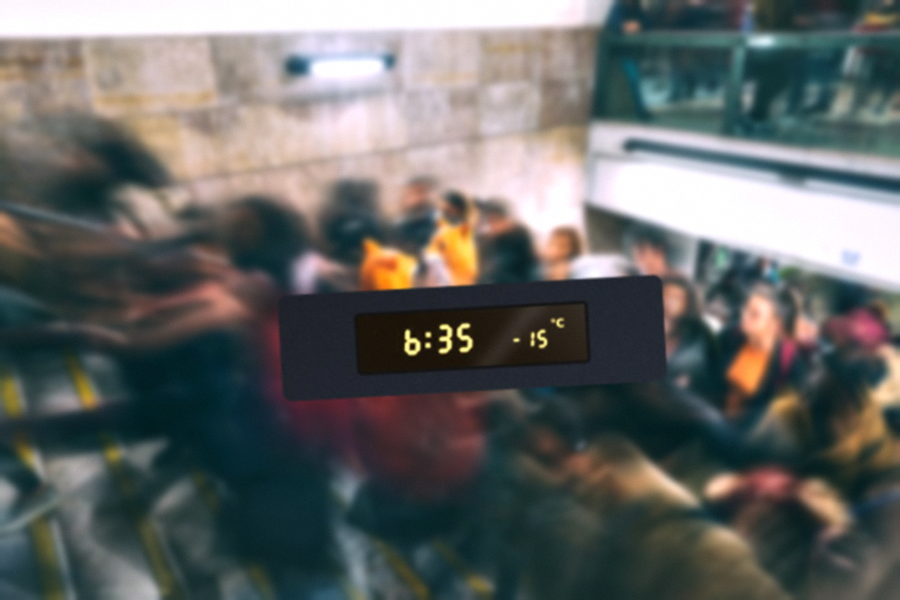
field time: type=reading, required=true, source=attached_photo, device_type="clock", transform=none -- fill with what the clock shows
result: 6:35
